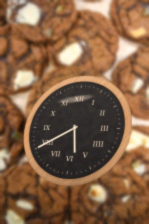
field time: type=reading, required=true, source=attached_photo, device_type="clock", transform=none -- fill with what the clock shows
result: 5:40
